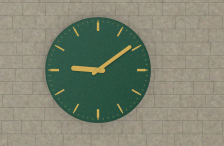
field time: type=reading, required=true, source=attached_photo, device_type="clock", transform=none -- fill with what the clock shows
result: 9:09
